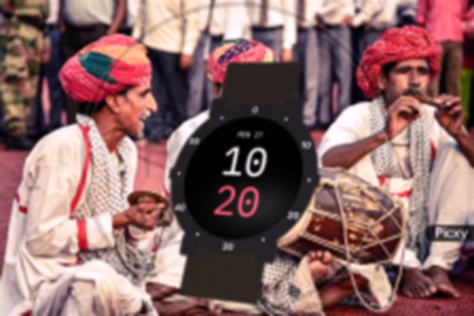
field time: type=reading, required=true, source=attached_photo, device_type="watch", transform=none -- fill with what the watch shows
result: 10:20
